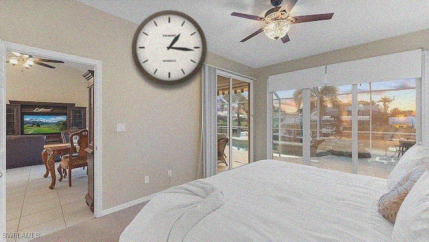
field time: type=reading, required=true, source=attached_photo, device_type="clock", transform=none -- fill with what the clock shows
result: 1:16
